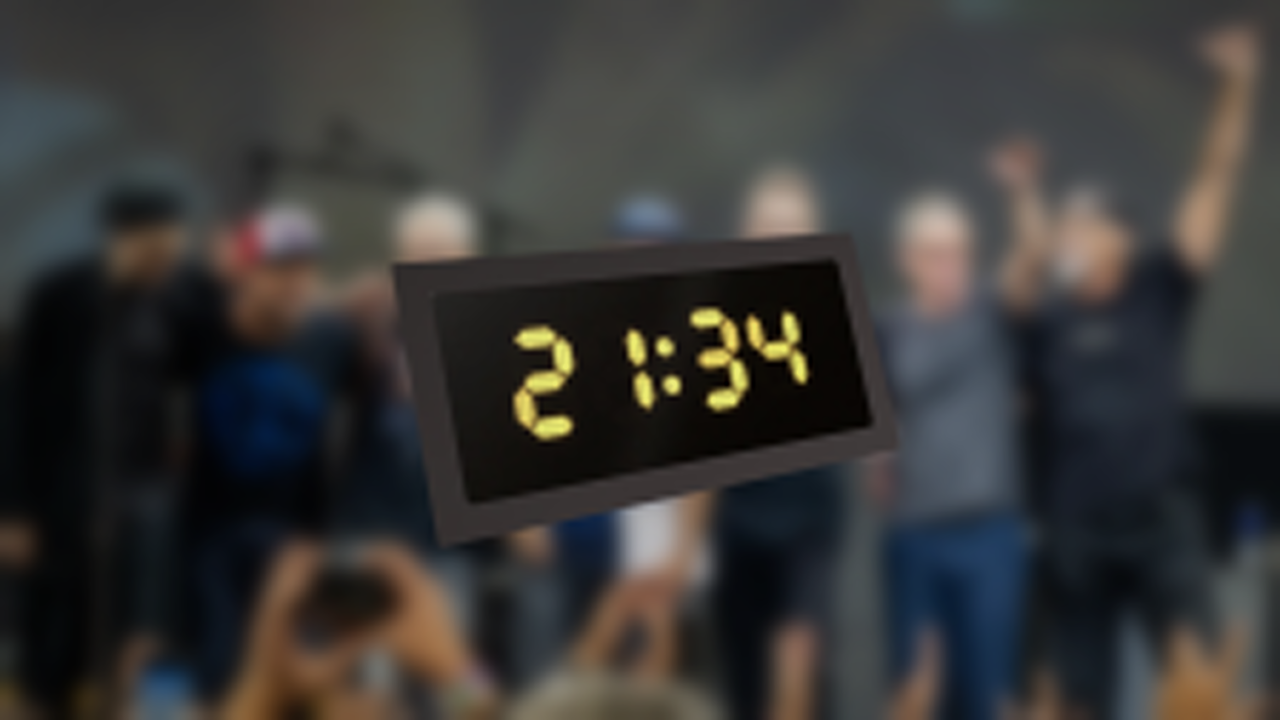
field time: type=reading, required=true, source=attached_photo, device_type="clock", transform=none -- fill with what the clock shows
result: 21:34
